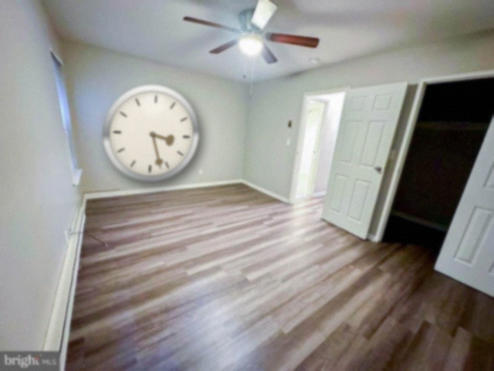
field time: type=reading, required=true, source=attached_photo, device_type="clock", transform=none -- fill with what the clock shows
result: 3:27
